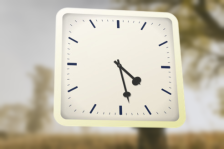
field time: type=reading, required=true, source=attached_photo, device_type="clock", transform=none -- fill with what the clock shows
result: 4:28
